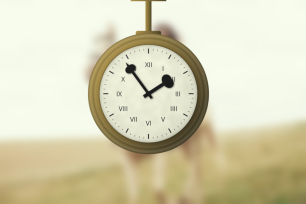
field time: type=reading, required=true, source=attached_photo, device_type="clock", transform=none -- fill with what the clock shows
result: 1:54
